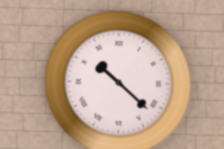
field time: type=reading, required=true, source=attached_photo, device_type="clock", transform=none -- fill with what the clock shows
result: 10:22
